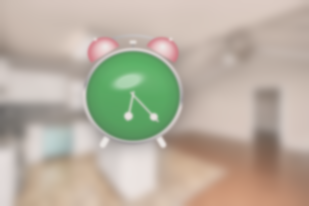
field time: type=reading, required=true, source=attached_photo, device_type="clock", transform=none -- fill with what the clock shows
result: 6:23
